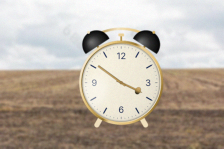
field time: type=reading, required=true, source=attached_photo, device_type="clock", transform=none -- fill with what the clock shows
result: 3:51
